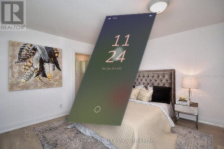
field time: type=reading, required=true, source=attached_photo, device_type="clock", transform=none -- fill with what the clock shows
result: 11:24
